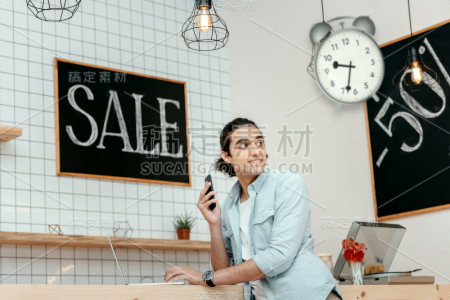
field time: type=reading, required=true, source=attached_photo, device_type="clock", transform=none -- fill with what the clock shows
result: 9:33
